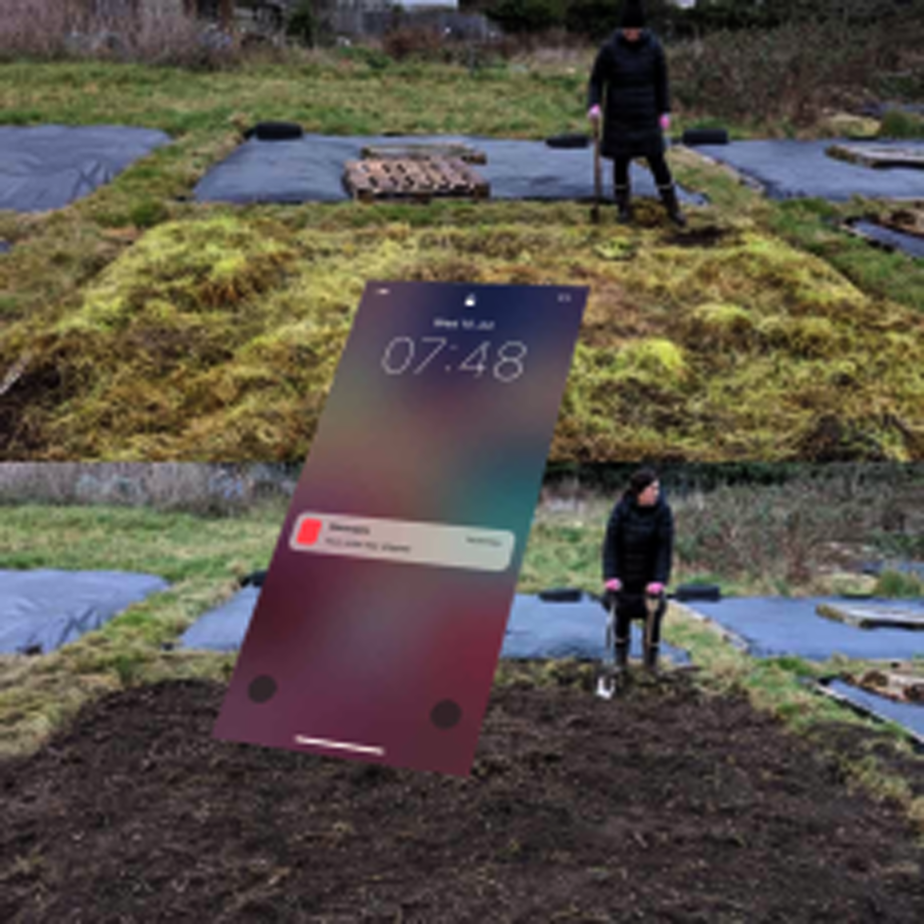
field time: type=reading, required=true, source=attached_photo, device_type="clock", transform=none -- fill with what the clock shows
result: 7:48
